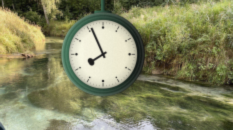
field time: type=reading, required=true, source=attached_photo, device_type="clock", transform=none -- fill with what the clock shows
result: 7:56
